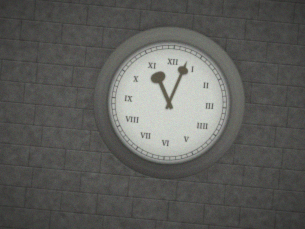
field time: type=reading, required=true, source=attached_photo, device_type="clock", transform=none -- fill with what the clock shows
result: 11:03
